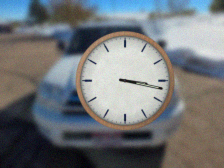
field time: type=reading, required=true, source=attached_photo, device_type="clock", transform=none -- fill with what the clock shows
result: 3:17
